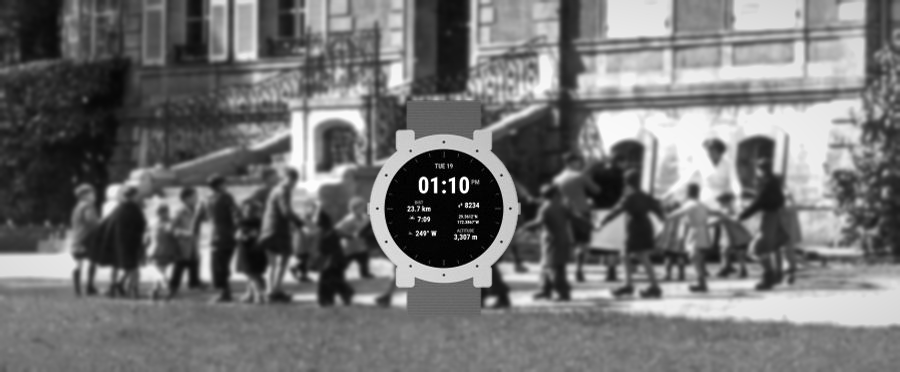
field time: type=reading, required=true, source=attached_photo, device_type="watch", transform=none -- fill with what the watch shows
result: 1:10
